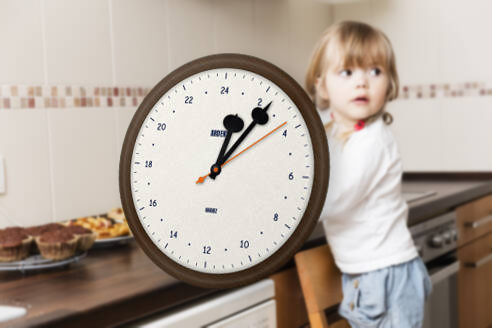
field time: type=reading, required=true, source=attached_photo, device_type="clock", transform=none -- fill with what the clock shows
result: 1:06:09
